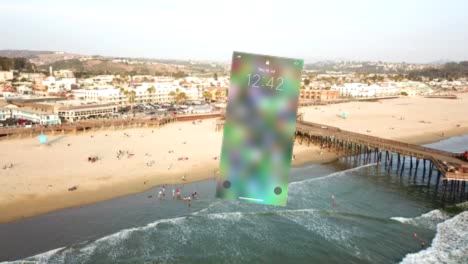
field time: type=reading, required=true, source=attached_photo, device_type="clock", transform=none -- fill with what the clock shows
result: 12:42
